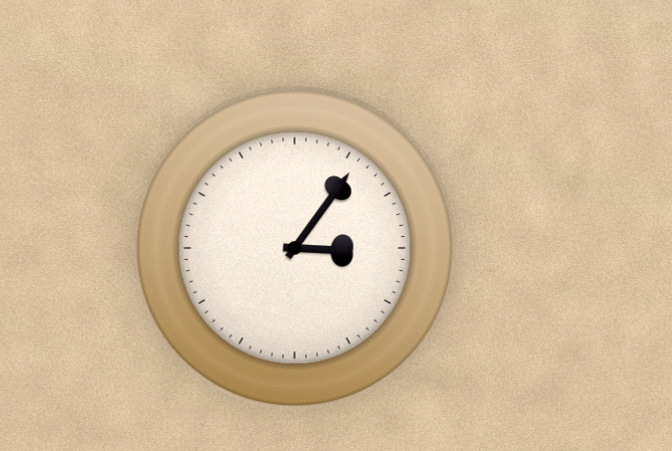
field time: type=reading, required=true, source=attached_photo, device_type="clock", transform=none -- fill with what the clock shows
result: 3:06
